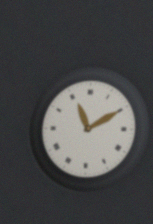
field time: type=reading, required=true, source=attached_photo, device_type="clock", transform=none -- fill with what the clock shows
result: 11:10
